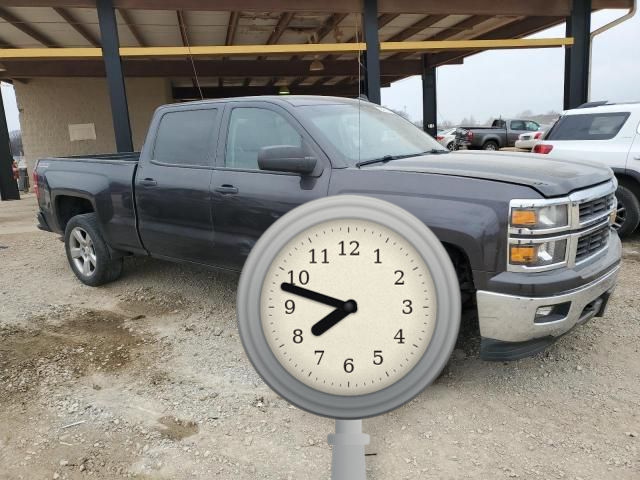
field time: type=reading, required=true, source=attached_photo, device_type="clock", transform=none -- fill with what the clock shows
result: 7:48
